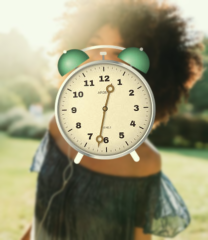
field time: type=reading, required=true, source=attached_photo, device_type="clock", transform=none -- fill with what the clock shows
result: 12:32
